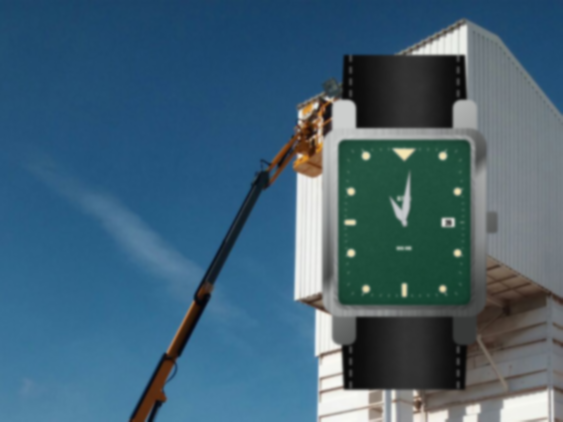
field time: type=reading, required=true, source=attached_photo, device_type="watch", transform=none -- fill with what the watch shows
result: 11:01
